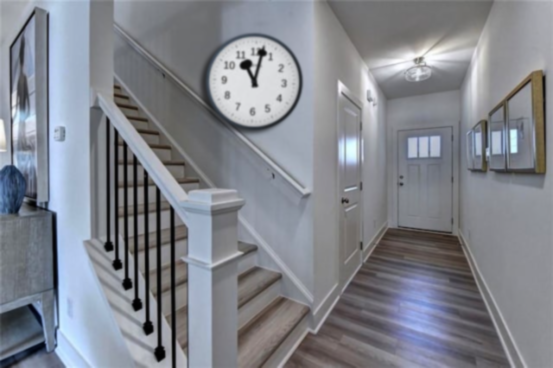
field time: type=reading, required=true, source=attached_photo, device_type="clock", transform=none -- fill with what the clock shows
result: 11:02
